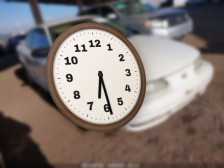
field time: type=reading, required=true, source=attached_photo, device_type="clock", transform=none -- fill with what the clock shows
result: 6:29
